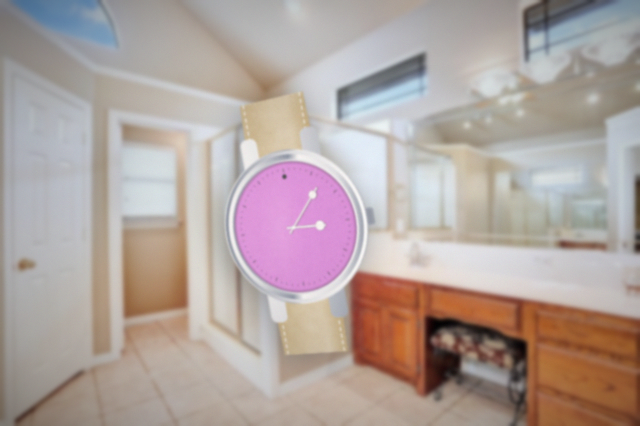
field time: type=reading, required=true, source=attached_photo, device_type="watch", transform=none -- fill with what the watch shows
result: 3:07
